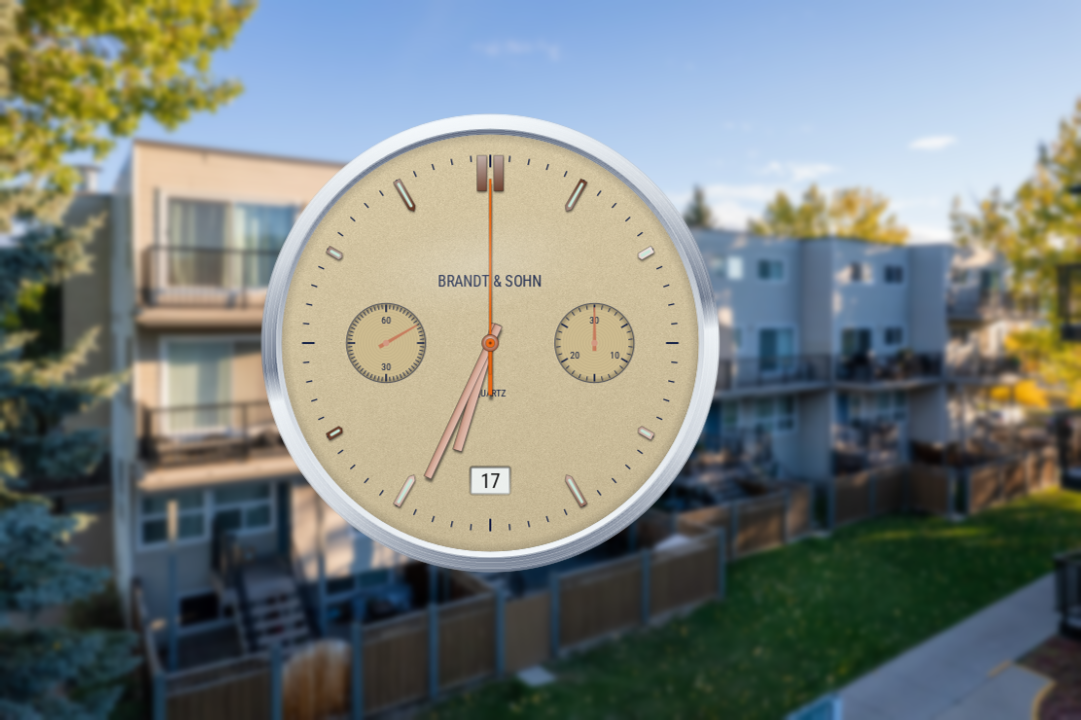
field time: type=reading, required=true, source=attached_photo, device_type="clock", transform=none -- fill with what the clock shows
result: 6:34:10
